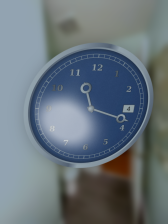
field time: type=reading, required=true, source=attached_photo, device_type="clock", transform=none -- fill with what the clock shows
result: 11:18
